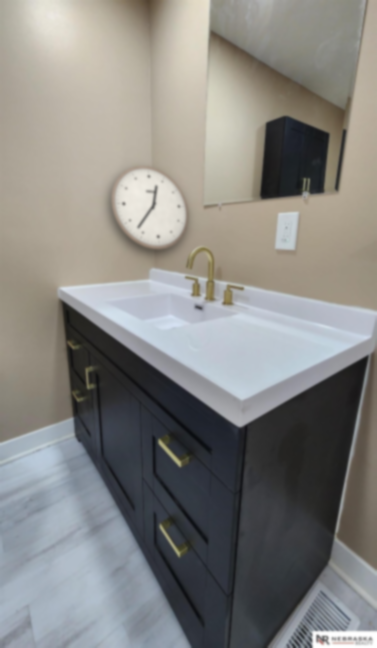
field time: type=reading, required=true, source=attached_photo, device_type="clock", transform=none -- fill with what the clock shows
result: 12:37
